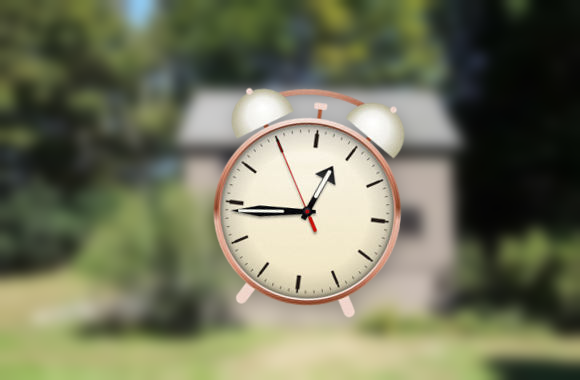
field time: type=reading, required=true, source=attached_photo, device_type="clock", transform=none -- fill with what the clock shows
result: 12:43:55
